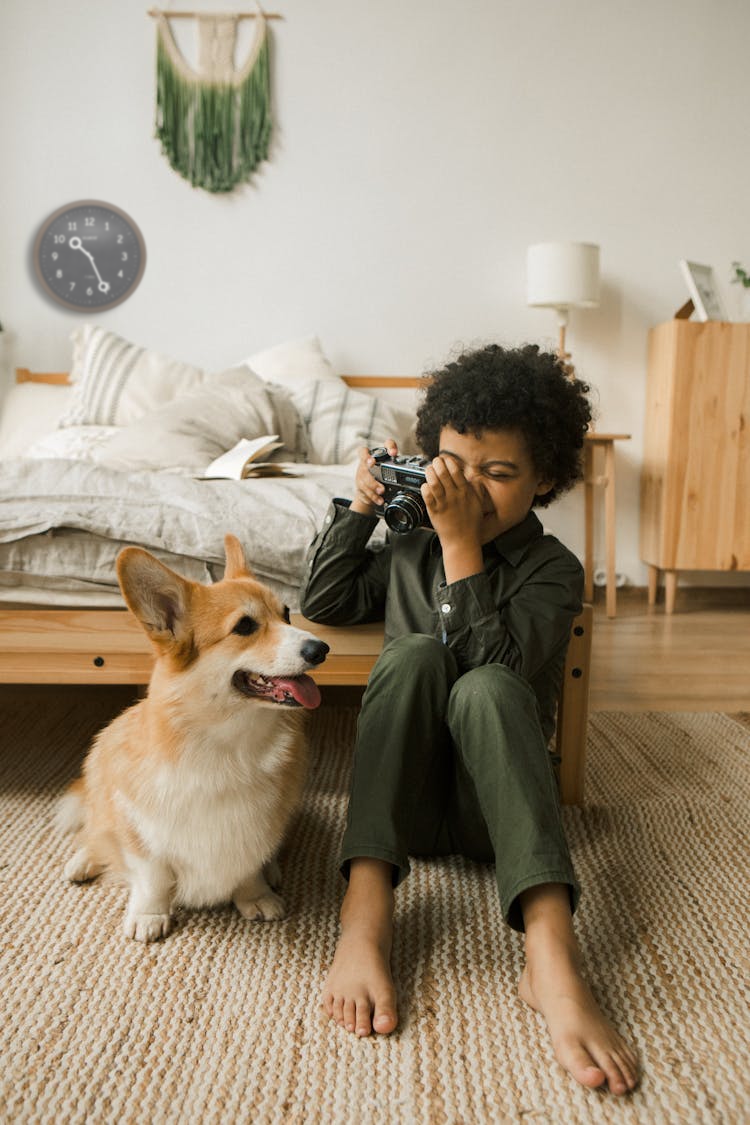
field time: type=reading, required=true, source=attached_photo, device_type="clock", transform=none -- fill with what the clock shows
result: 10:26
